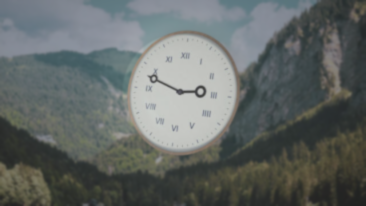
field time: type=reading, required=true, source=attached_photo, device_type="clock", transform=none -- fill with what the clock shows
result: 2:48
